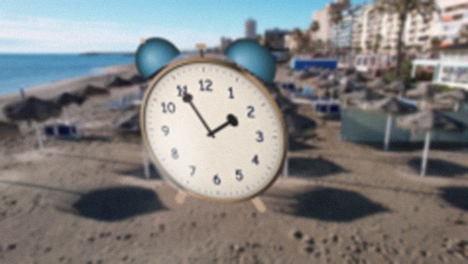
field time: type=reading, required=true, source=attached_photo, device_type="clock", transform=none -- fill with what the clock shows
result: 1:55
